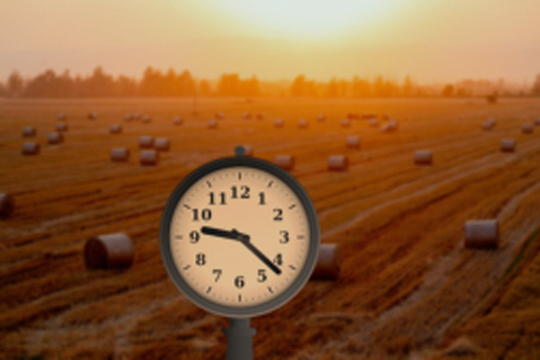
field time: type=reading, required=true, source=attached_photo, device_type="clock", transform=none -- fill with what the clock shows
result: 9:22
